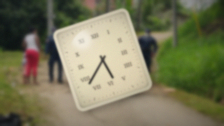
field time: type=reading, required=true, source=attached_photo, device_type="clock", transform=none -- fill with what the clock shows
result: 5:38
